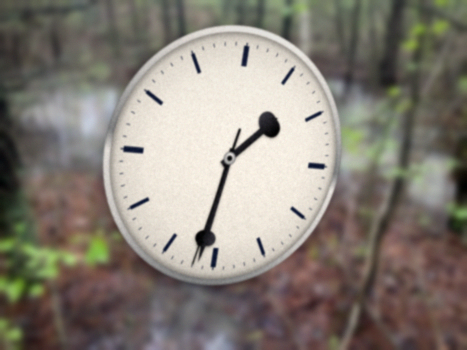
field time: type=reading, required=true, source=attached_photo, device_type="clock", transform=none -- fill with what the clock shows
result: 1:31:32
